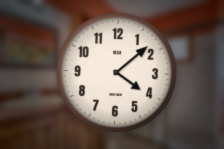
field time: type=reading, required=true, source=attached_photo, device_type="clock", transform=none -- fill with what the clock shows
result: 4:08
